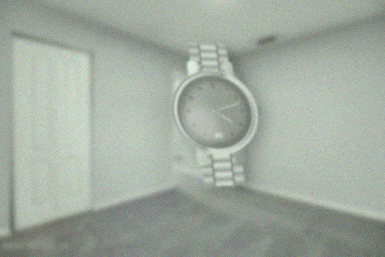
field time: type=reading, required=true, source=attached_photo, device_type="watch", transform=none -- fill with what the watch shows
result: 4:12
